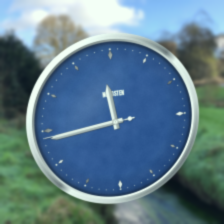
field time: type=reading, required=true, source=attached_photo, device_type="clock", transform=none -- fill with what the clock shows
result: 11:43:44
